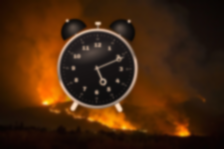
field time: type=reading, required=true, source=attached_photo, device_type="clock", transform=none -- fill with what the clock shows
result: 5:11
